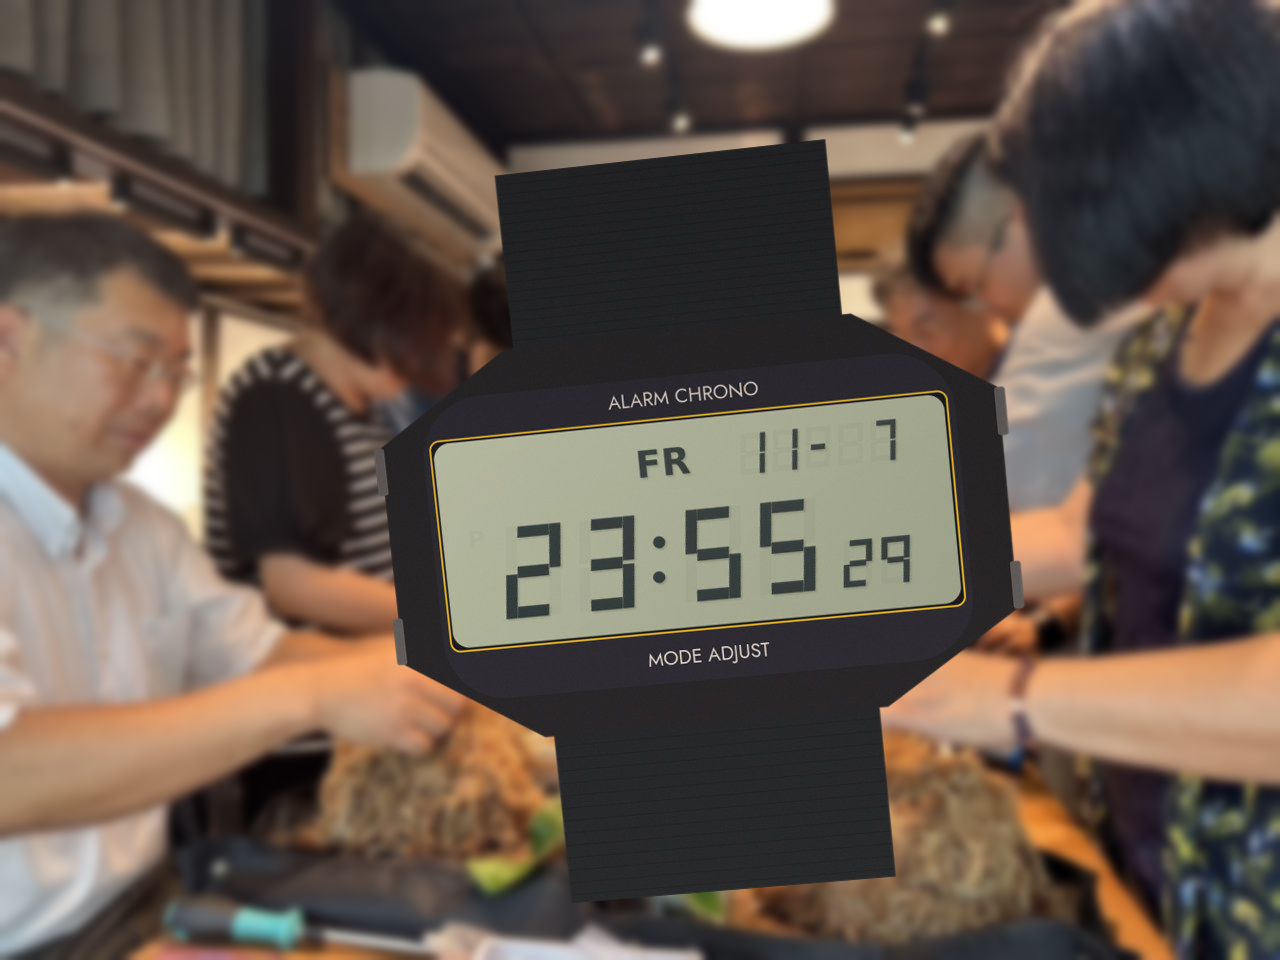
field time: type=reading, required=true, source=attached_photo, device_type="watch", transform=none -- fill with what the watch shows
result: 23:55:29
